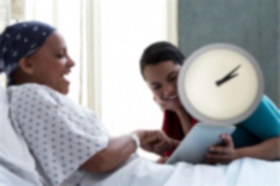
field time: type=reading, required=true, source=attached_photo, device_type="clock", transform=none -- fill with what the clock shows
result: 2:08
